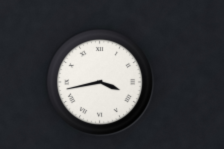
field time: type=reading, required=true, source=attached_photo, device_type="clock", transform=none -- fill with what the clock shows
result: 3:43
